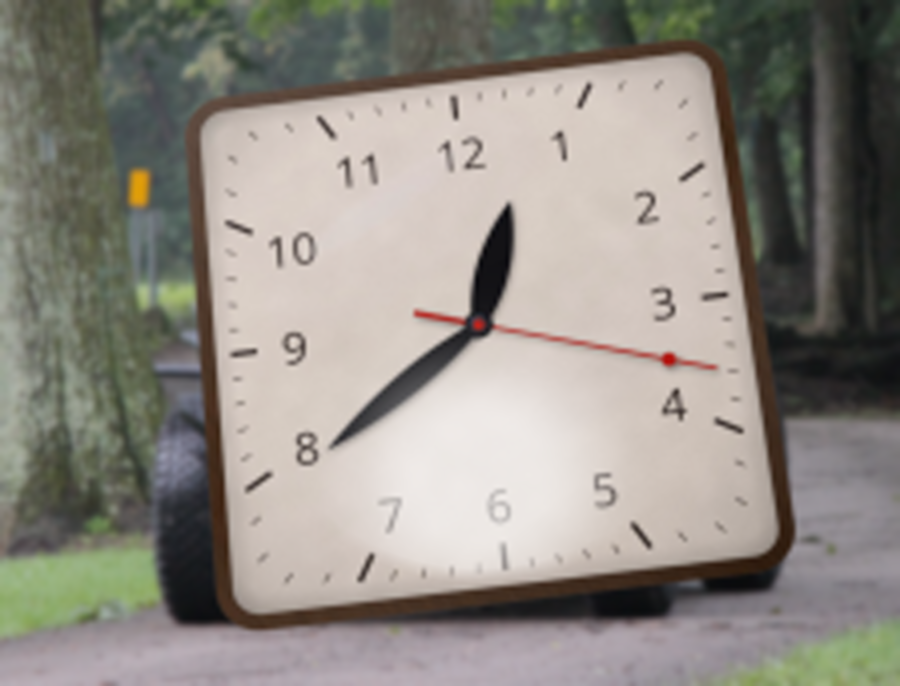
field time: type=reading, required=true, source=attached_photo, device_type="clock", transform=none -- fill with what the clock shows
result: 12:39:18
